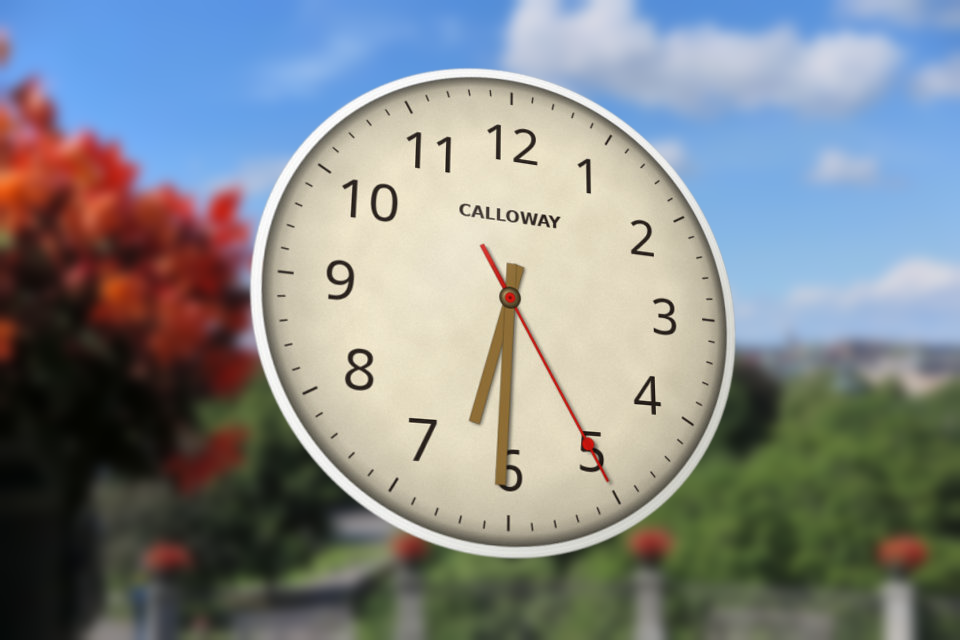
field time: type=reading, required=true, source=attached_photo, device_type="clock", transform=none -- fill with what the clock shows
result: 6:30:25
